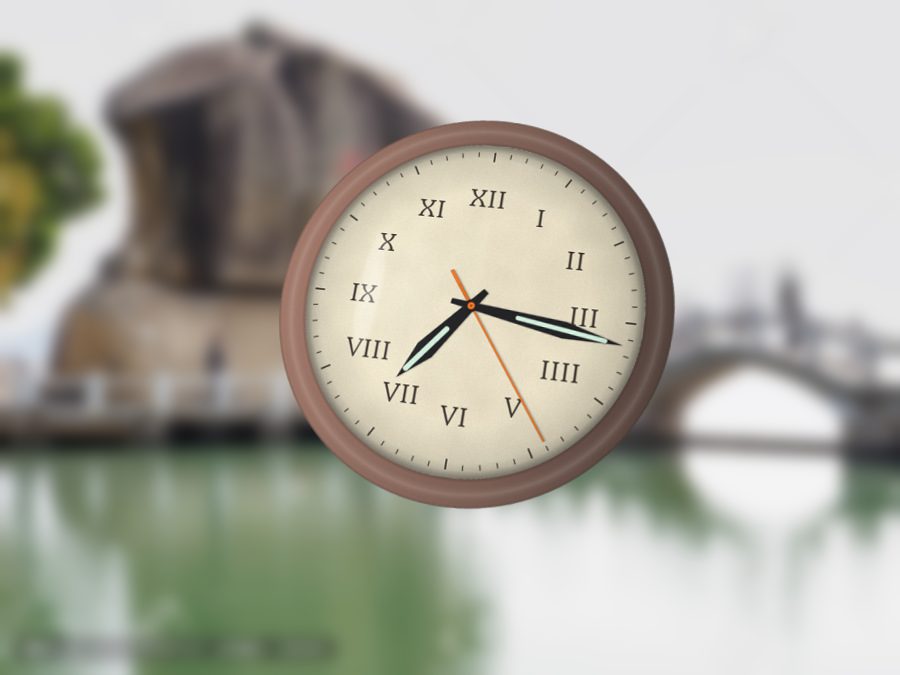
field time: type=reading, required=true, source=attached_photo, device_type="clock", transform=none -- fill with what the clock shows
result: 7:16:24
